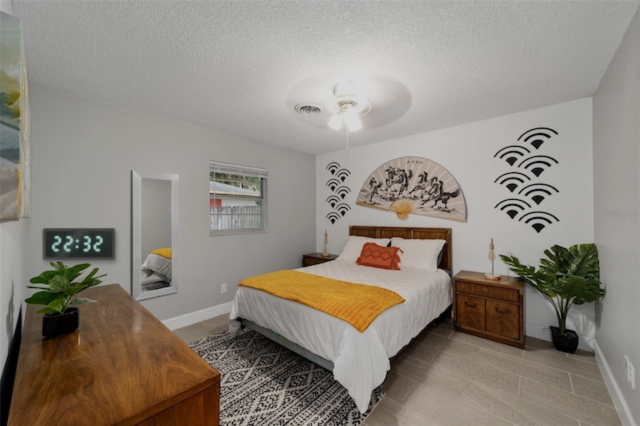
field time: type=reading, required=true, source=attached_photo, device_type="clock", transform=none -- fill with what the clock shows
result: 22:32
